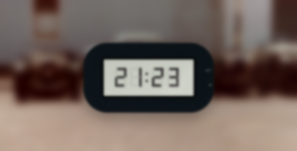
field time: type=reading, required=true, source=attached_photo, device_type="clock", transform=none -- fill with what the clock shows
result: 21:23
